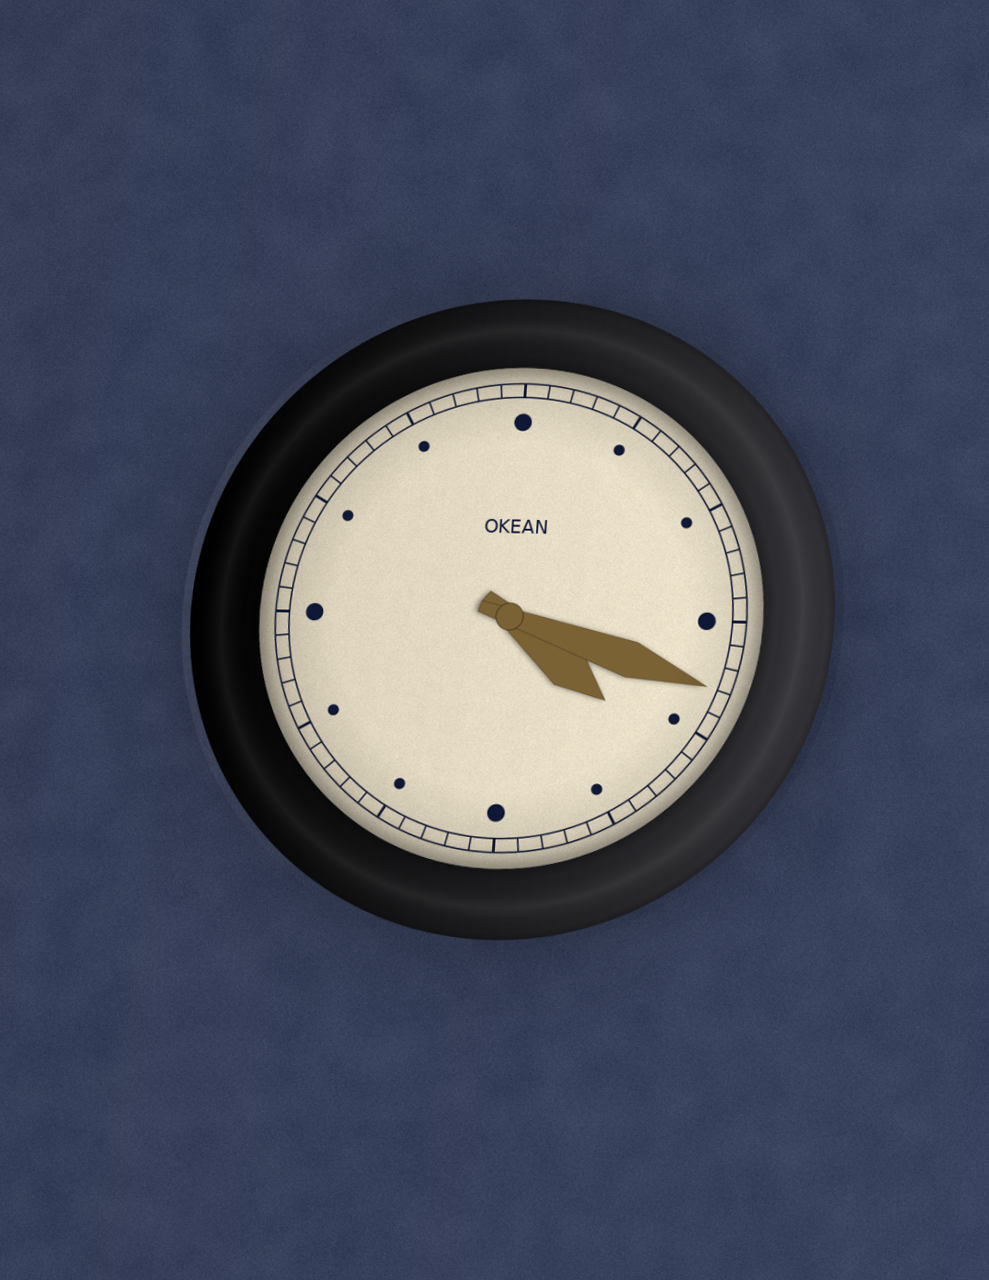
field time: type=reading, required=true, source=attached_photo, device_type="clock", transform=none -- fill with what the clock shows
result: 4:18
